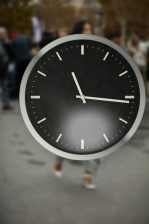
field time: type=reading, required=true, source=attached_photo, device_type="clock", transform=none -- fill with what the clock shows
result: 11:16
